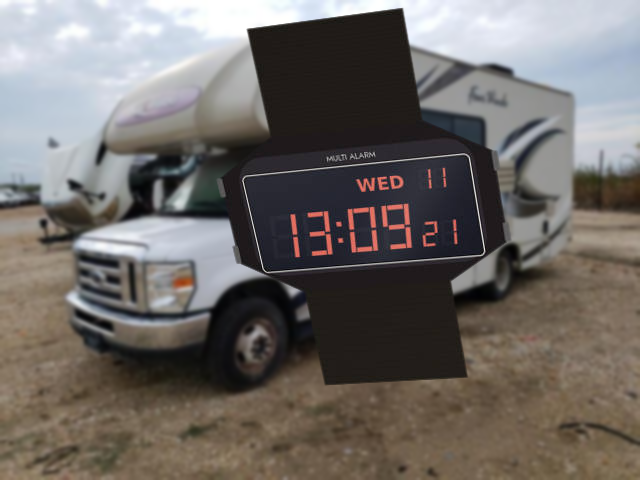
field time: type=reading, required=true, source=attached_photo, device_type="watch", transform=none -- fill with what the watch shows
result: 13:09:21
